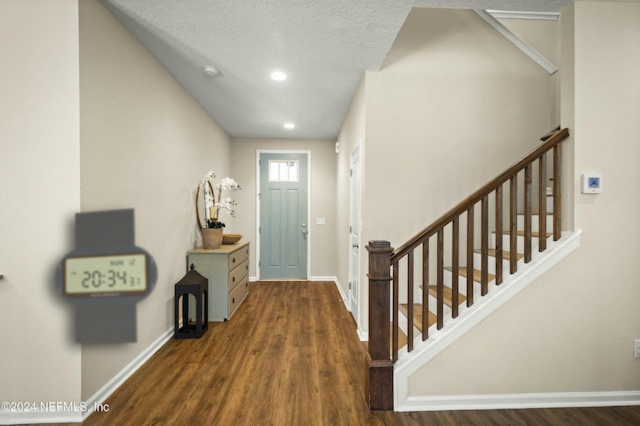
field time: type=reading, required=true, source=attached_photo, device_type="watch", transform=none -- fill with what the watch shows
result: 20:34
